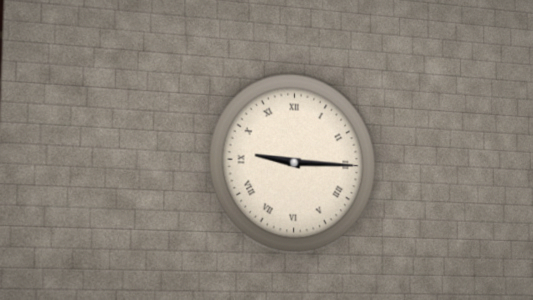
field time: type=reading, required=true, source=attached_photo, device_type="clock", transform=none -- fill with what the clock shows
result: 9:15
